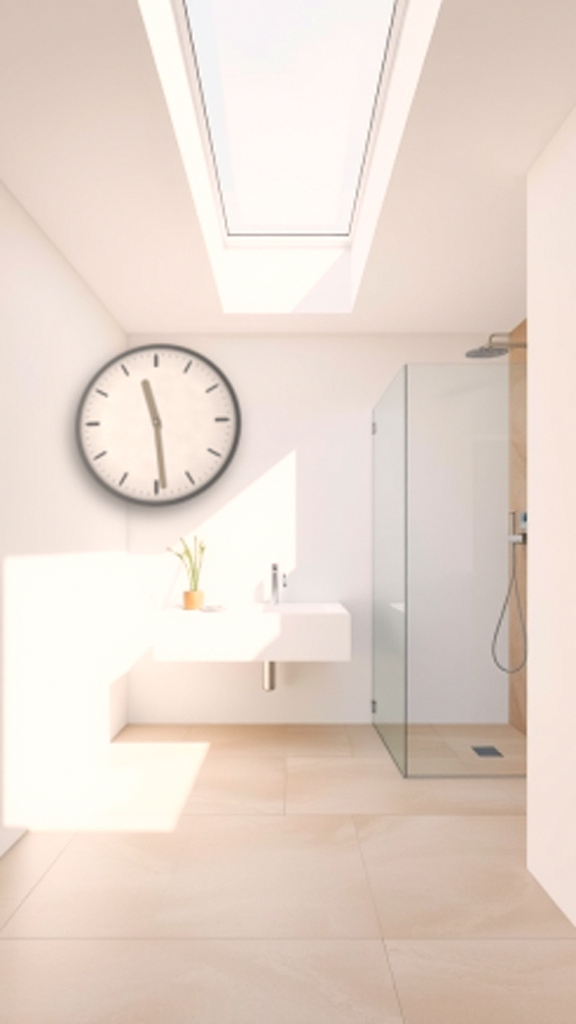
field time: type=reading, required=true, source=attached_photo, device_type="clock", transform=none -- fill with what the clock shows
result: 11:29
